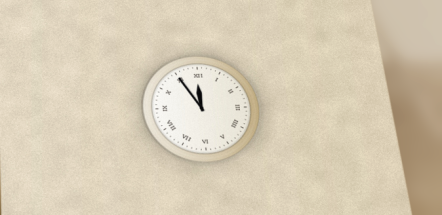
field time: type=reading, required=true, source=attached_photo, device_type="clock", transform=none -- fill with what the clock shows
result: 11:55
